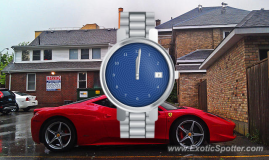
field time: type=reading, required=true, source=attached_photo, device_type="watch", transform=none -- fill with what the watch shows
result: 12:01
